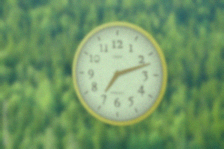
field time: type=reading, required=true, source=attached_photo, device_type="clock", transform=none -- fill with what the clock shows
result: 7:12
